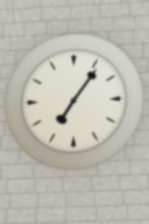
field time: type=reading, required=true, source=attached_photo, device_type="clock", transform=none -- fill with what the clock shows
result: 7:06
